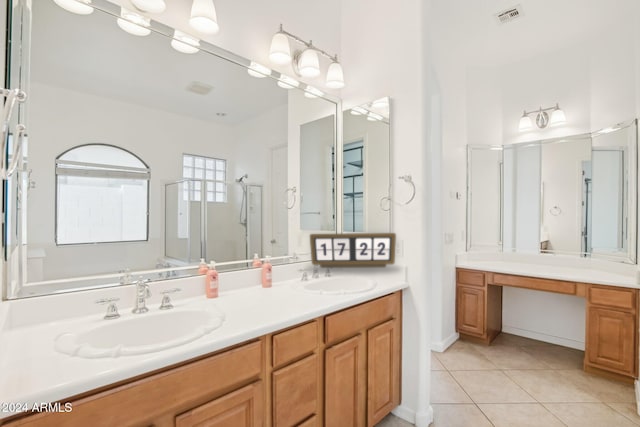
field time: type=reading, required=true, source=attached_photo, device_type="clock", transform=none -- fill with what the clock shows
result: 17:22
